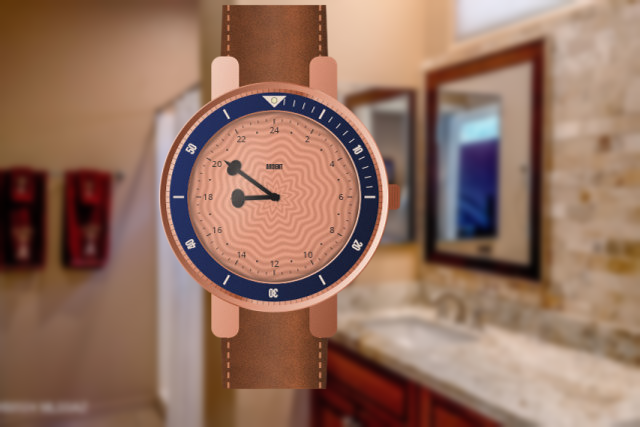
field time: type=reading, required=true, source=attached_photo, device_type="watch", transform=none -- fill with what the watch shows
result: 17:51
